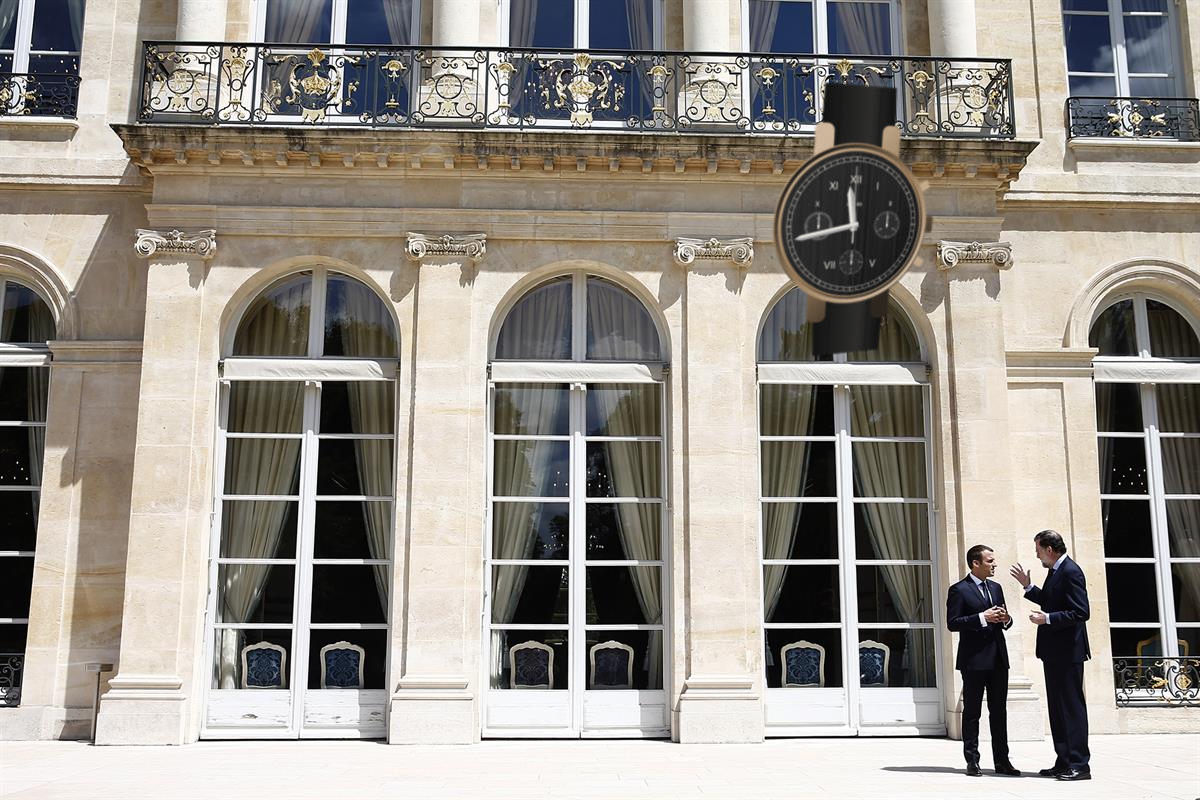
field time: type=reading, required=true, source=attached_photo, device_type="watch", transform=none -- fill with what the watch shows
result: 11:43
